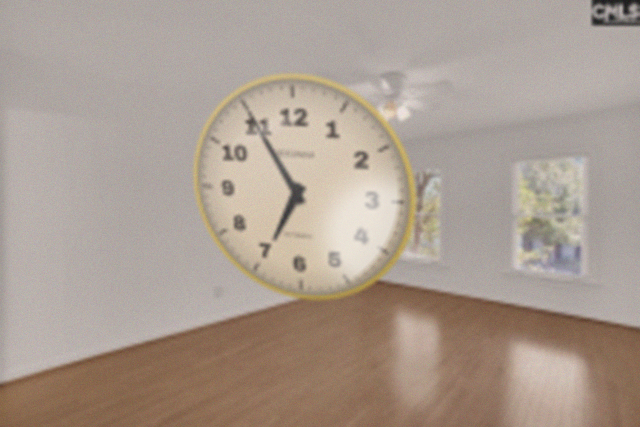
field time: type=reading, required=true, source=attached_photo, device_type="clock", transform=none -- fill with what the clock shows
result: 6:55
